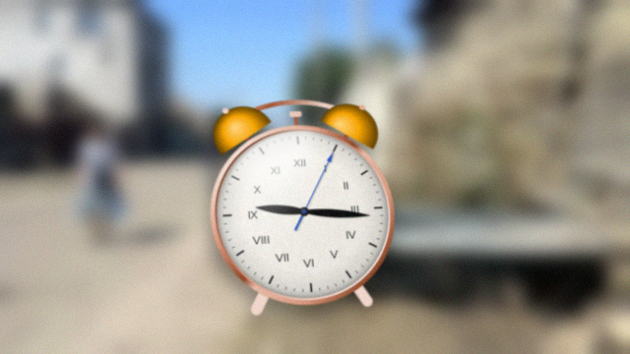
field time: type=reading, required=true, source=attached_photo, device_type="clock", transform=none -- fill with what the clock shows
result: 9:16:05
